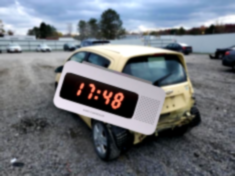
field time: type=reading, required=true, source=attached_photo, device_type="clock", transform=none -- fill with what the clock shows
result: 17:48
